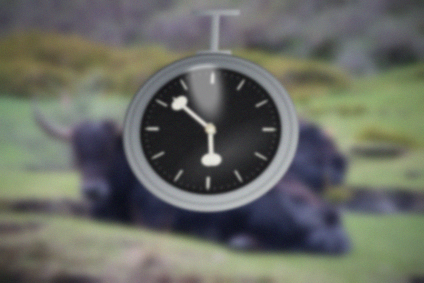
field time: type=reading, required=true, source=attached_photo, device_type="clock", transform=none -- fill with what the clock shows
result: 5:52
